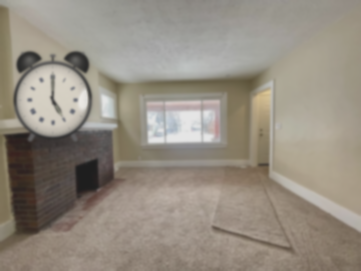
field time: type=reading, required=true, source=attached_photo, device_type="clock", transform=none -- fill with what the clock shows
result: 5:00
